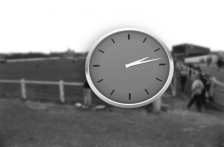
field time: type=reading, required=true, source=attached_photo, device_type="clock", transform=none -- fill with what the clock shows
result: 2:13
